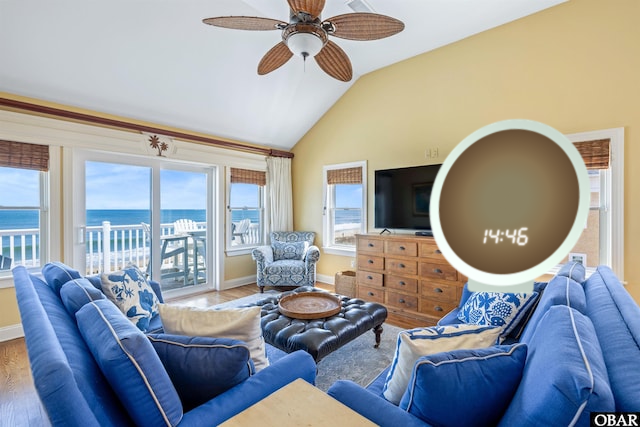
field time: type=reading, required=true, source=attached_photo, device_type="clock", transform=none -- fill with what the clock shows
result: 14:46
